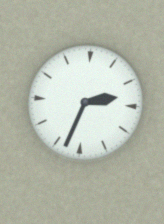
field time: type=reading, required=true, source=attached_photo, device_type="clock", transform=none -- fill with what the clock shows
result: 2:33
